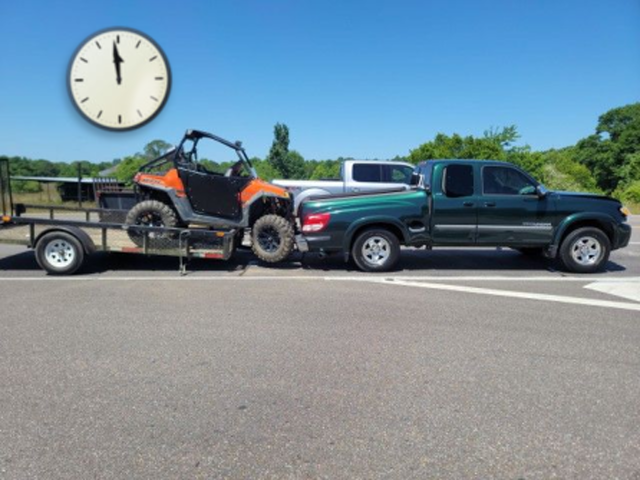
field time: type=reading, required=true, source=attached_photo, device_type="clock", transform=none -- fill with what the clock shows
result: 11:59
